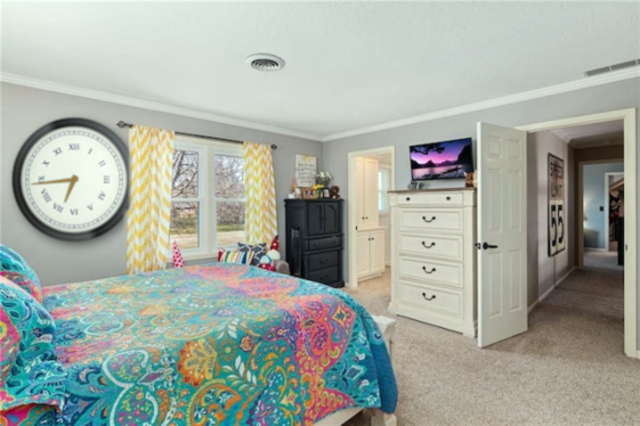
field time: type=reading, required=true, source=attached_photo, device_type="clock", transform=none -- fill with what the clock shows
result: 6:44
